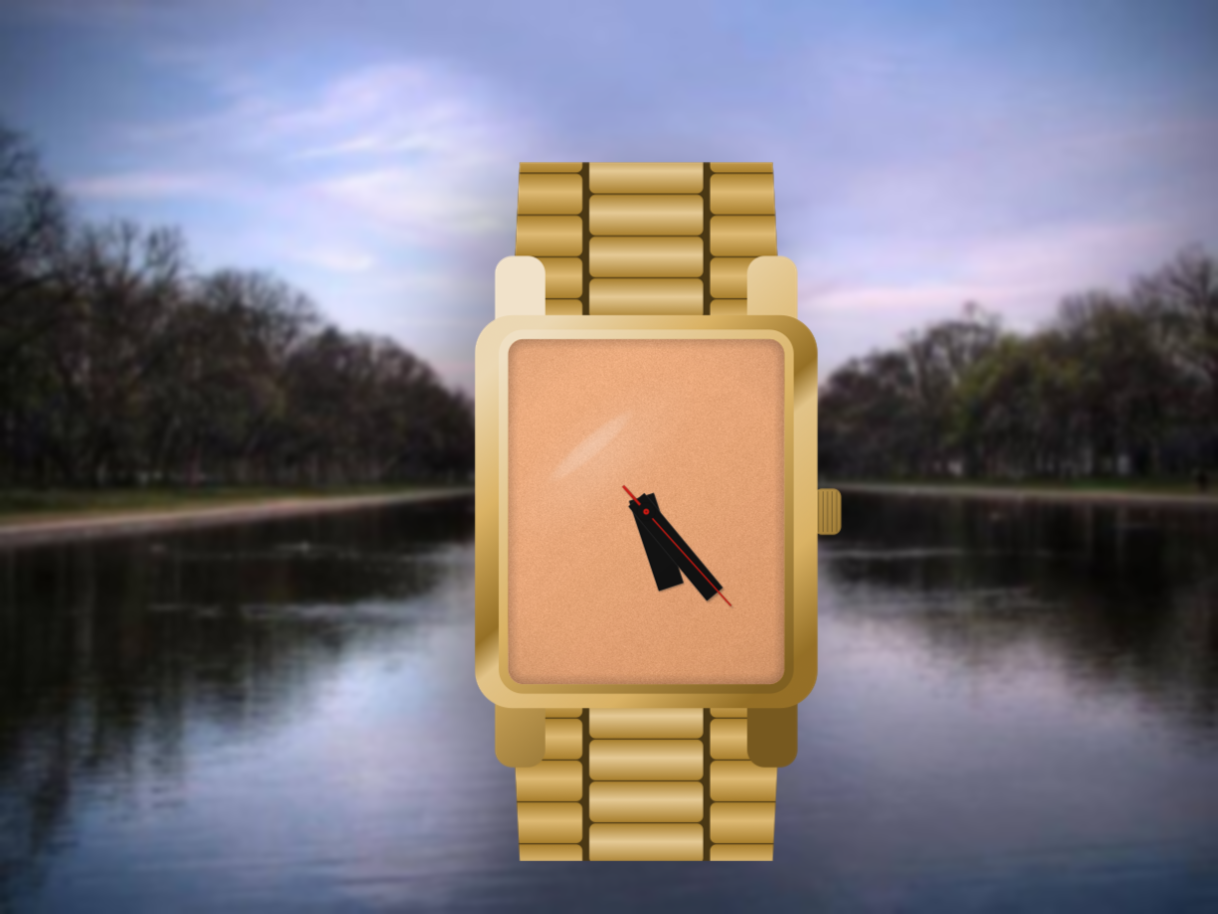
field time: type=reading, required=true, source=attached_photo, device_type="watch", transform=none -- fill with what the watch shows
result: 5:23:23
